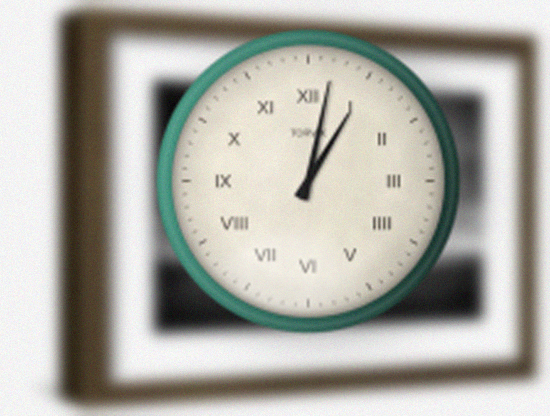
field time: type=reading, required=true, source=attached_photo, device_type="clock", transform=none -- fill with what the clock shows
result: 1:02
